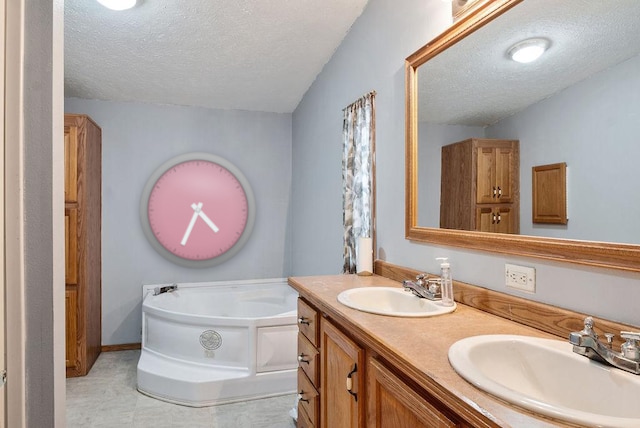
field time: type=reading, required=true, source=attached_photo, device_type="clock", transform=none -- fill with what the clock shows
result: 4:34
